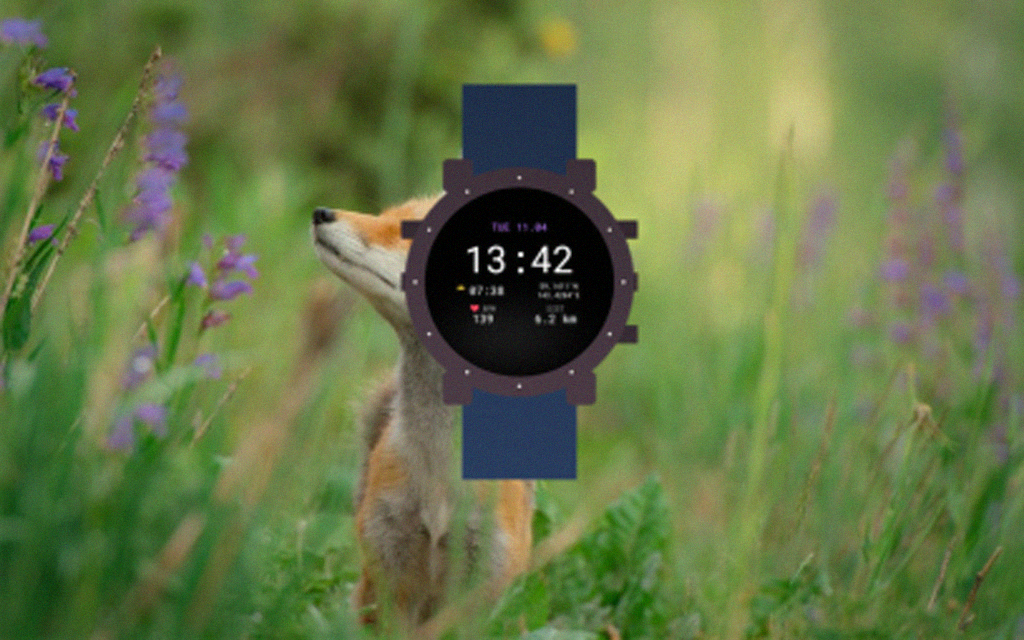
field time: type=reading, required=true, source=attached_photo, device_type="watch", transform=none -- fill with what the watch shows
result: 13:42
